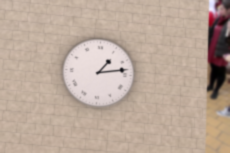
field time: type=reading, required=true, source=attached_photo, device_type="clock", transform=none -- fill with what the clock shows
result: 1:13
